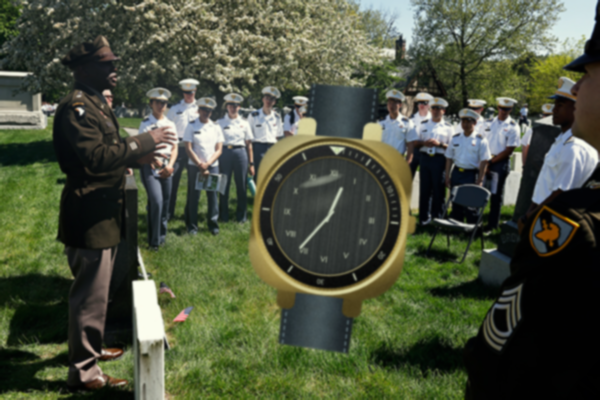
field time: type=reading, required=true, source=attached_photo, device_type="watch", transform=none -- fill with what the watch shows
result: 12:36
